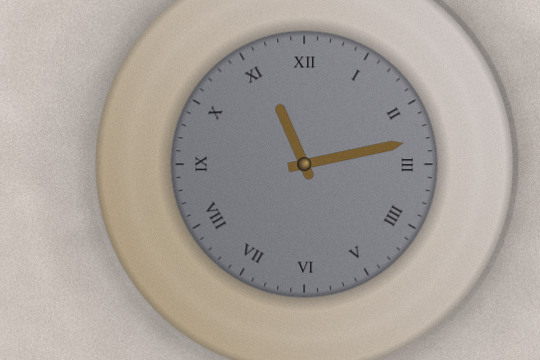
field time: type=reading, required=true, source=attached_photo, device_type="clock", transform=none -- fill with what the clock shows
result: 11:13
